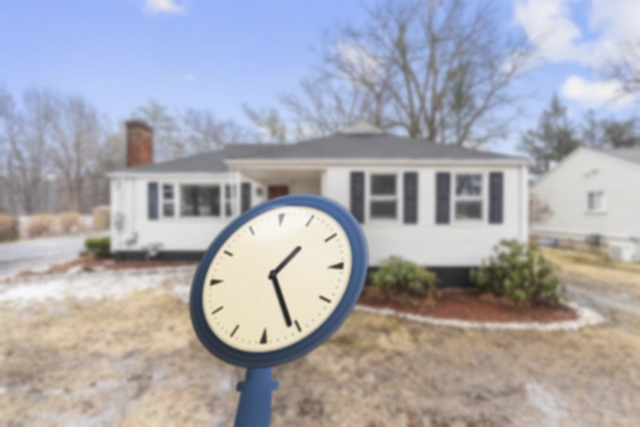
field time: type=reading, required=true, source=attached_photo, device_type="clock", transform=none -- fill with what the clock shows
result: 1:26
